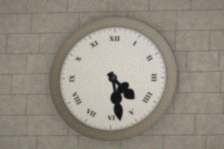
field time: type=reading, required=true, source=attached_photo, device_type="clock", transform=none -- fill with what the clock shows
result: 4:28
